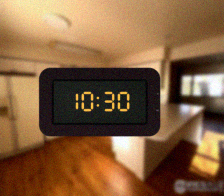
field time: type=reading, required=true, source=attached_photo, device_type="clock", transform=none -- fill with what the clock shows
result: 10:30
